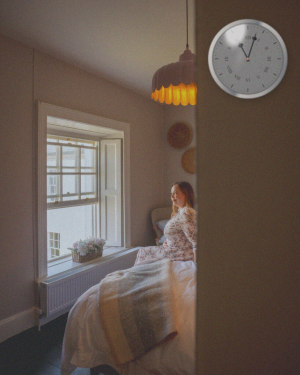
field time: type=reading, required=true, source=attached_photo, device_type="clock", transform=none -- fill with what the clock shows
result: 11:03
